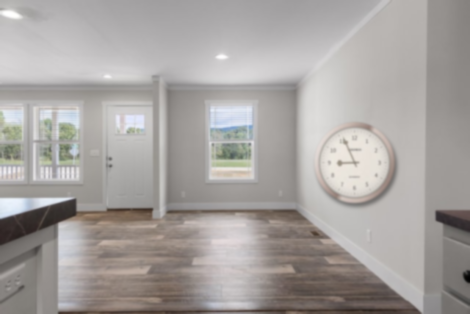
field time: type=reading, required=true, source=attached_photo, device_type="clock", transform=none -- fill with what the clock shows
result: 8:56
